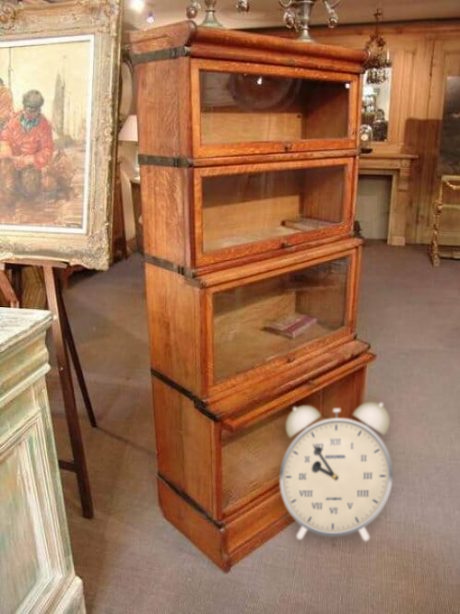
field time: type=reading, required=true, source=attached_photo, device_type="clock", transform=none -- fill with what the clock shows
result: 9:54
